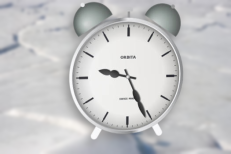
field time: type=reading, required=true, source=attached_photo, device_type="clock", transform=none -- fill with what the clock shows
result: 9:26
